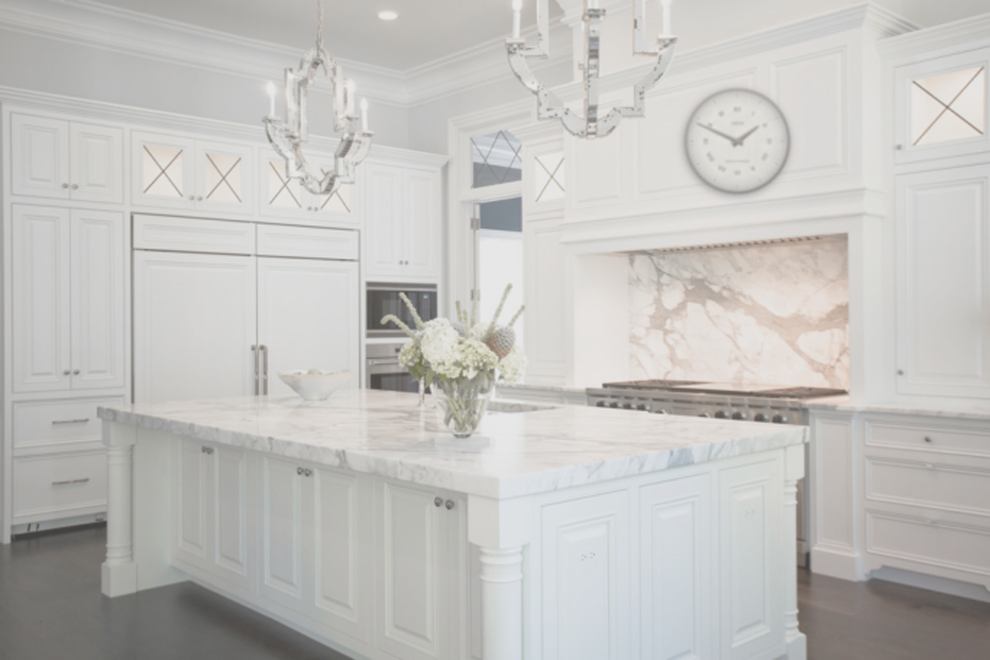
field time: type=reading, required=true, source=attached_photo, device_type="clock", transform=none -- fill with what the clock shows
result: 1:49
